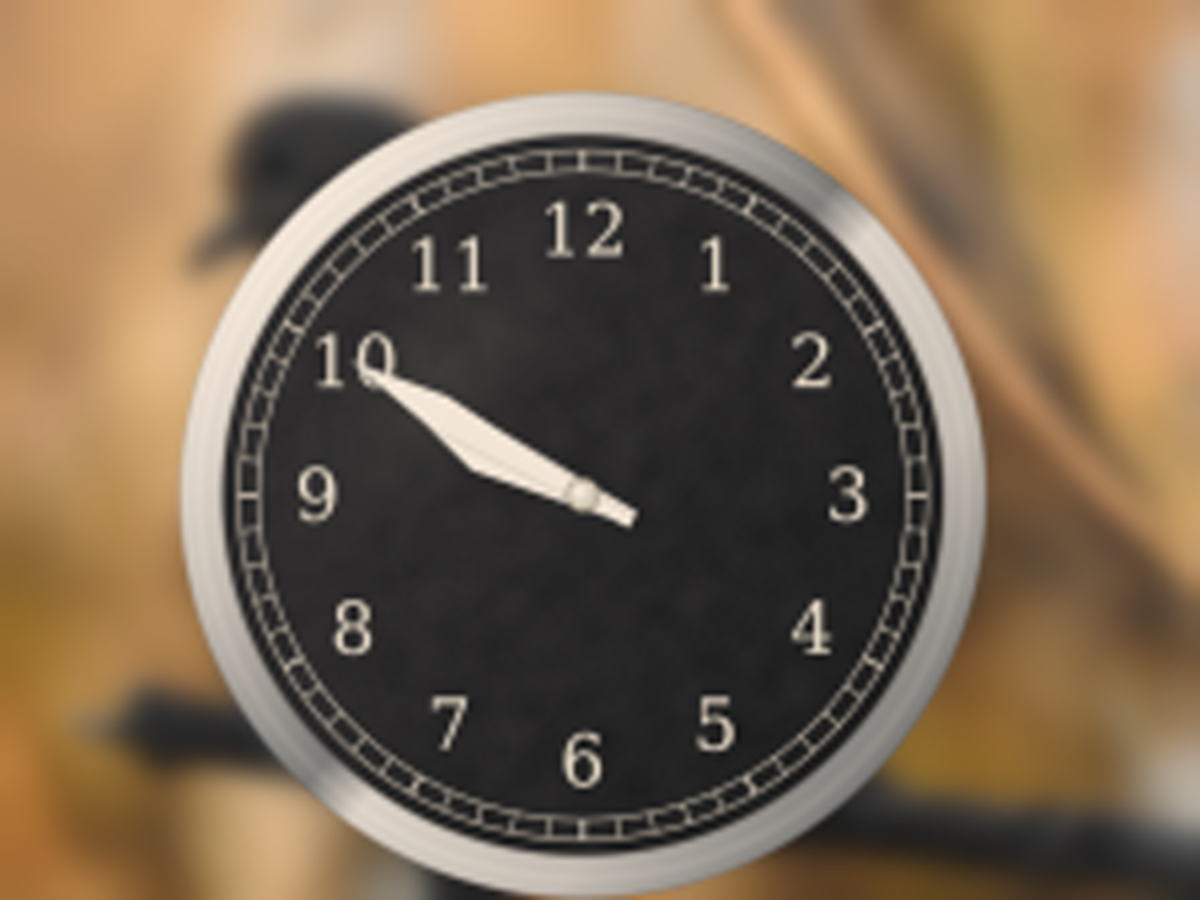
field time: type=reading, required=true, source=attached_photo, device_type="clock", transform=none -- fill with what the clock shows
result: 9:50
